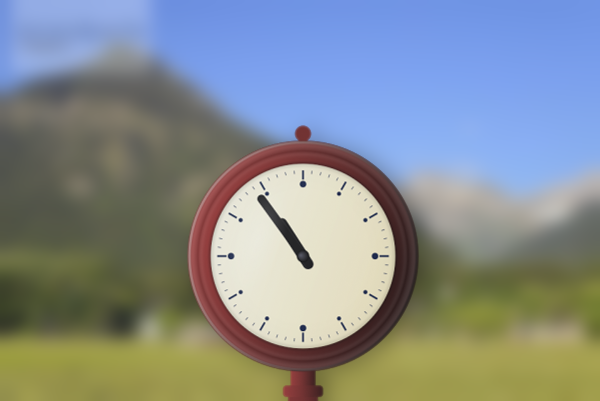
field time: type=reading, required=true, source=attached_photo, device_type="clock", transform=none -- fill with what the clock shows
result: 10:54
